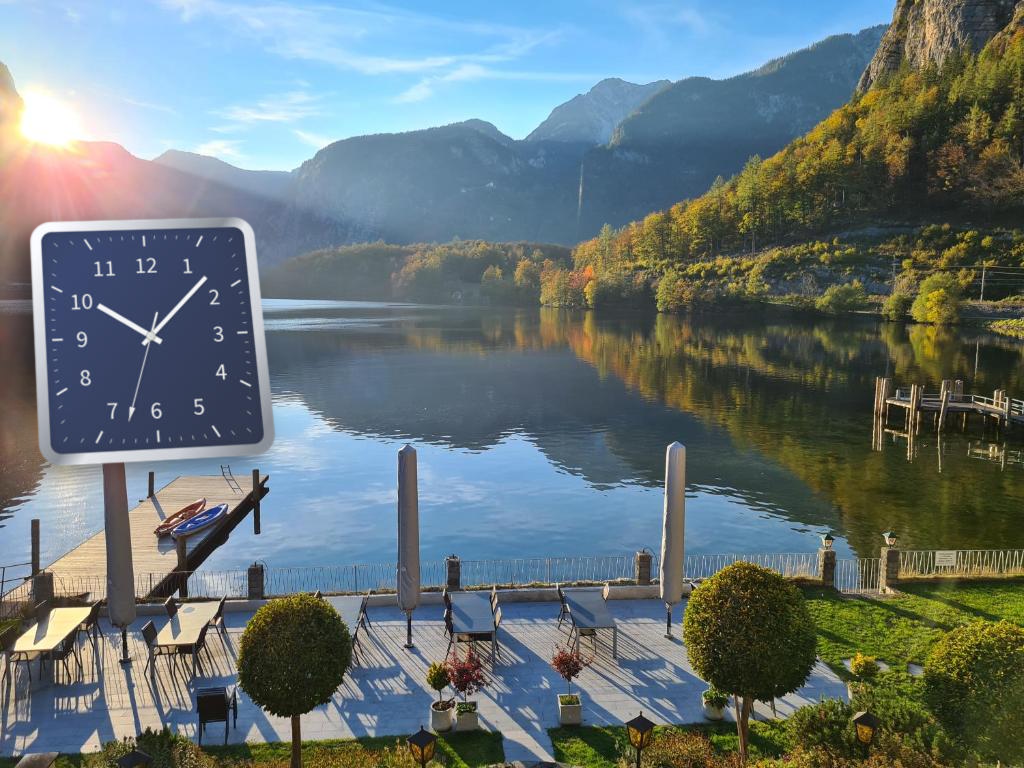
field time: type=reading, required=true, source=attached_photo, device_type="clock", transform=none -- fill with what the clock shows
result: 10:07:33
